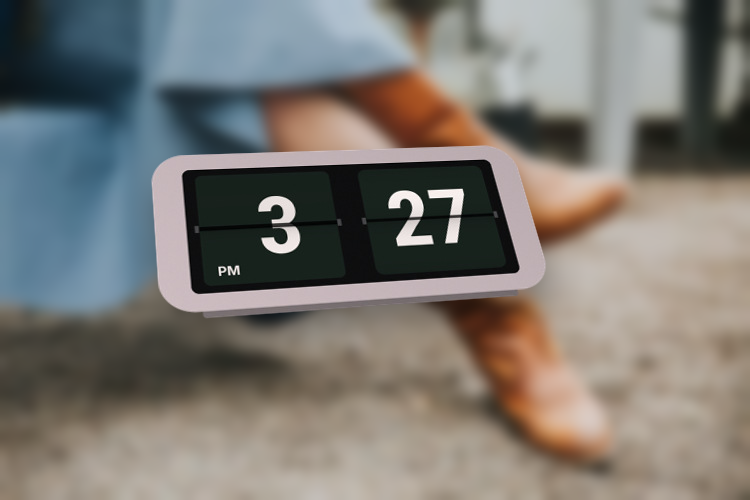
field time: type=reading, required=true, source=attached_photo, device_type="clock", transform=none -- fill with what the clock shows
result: 3:27
